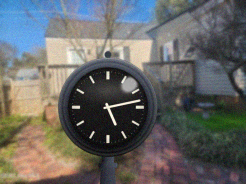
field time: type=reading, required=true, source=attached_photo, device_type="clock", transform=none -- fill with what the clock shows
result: 5:13
